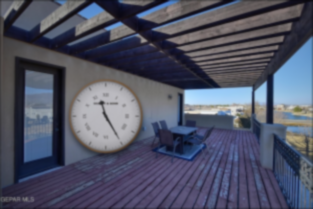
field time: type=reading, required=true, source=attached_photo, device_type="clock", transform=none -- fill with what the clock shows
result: 11:25
